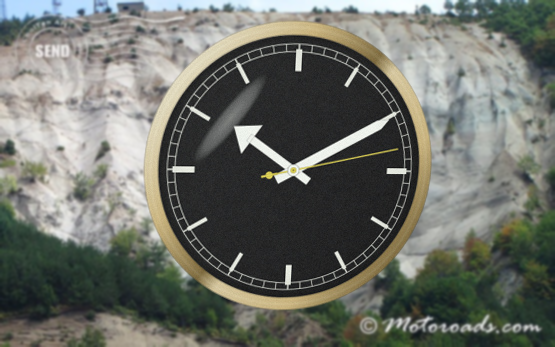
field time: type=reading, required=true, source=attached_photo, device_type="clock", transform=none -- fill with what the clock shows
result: 10:10:13
